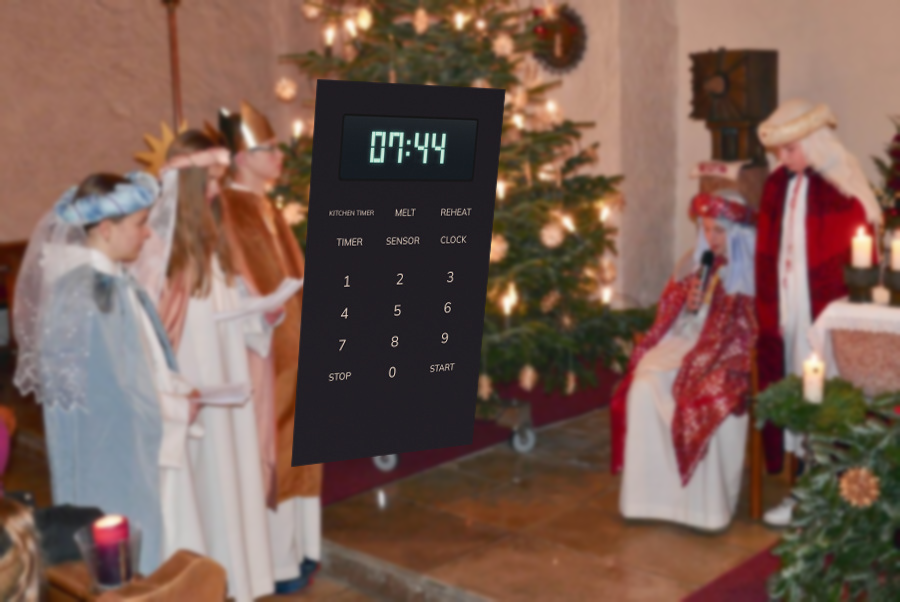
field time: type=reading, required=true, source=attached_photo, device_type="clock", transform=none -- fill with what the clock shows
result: 7:44
